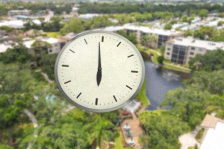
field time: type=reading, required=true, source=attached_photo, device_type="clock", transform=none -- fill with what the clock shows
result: 5:59
